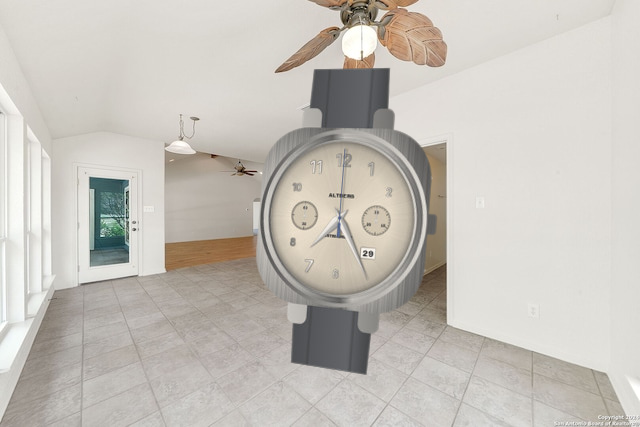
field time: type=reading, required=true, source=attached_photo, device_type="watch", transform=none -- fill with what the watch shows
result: 7:25
